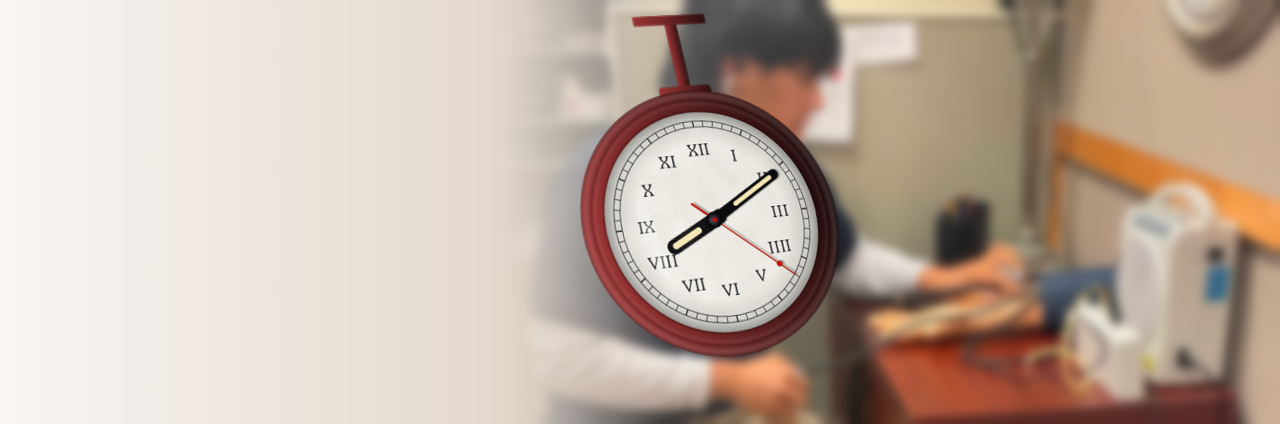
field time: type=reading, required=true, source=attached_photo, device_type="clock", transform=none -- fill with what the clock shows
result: 8:10:22
